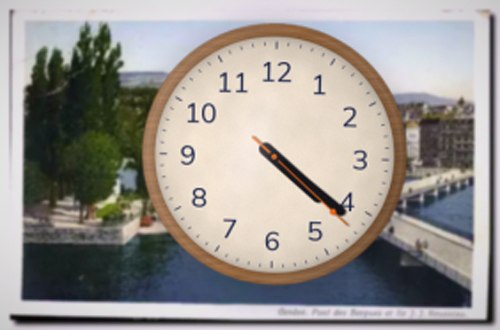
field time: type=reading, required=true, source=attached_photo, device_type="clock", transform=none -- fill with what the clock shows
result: 4:21:22
